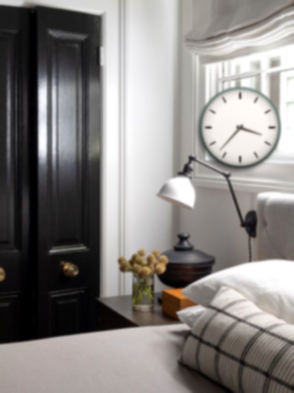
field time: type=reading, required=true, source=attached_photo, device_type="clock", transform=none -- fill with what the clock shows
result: 3:37
